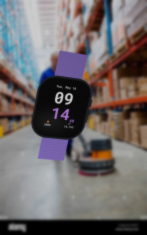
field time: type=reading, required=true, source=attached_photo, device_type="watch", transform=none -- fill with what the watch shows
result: 9:14
